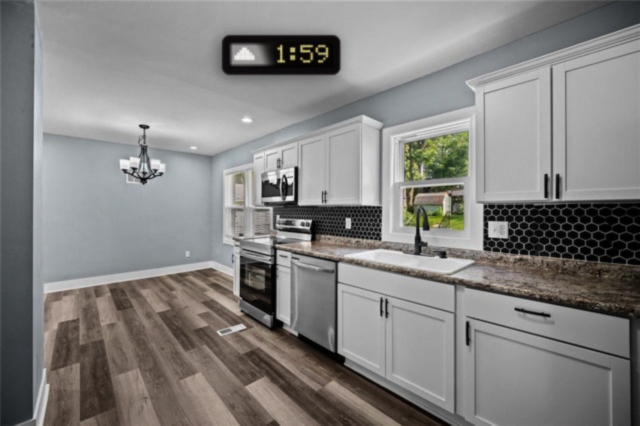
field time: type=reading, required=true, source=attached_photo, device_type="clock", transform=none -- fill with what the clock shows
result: 1:59
